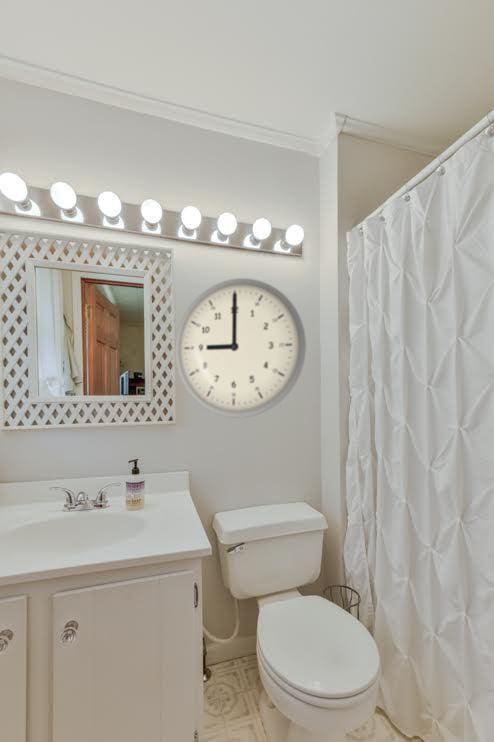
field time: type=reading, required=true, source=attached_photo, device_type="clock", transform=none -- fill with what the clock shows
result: 9:00
